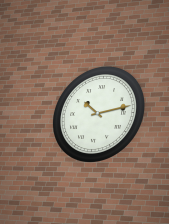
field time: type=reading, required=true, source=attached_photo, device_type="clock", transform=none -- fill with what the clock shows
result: 10:13
